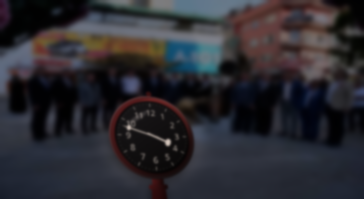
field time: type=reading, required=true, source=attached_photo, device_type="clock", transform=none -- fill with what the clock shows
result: 3:48
